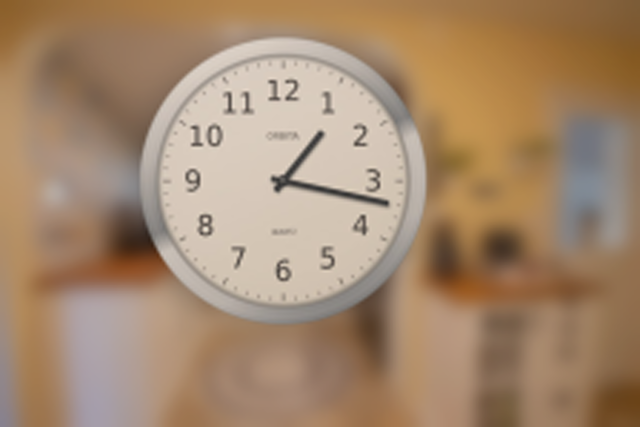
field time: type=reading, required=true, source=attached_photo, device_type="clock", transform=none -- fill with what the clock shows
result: 1:17
